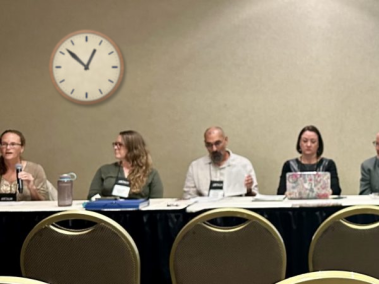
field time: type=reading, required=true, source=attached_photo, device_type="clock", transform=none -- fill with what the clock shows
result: 12:52
